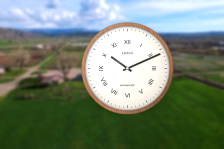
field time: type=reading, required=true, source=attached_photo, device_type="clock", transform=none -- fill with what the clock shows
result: 10:11
